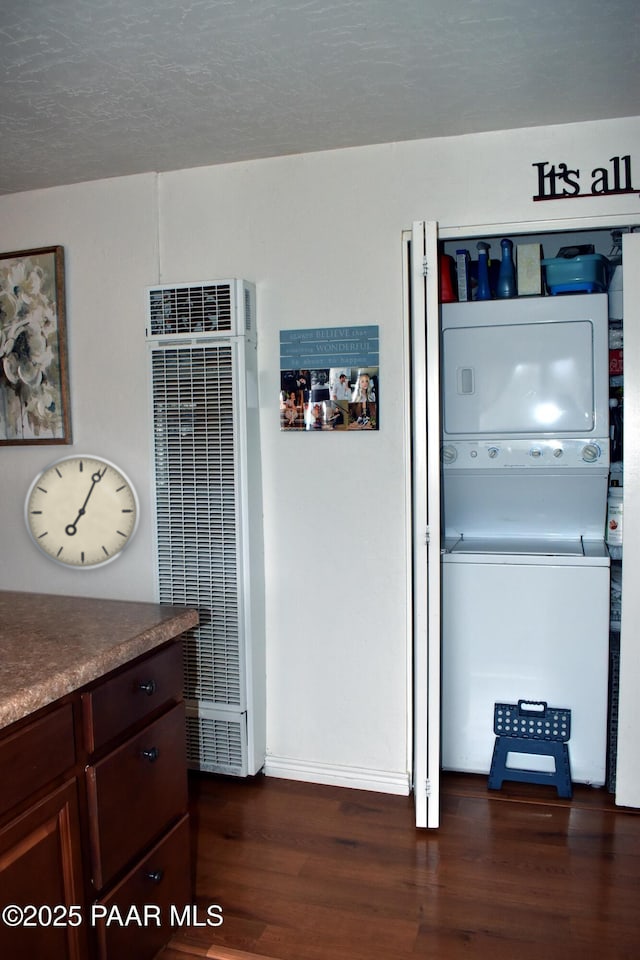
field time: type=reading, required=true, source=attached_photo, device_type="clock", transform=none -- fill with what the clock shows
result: 7:04
